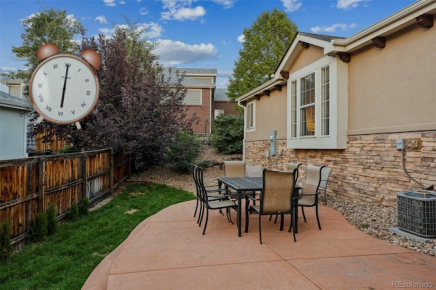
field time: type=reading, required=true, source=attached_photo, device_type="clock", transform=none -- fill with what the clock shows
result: 6:00
